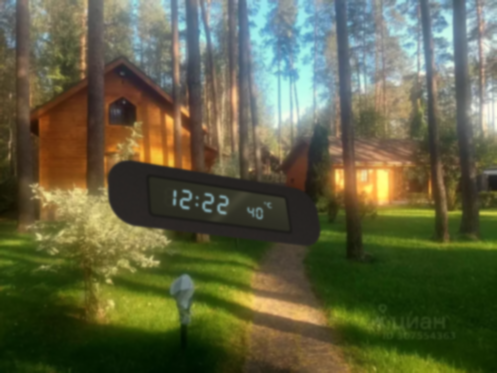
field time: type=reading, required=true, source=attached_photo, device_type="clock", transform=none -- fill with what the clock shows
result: 12:22
